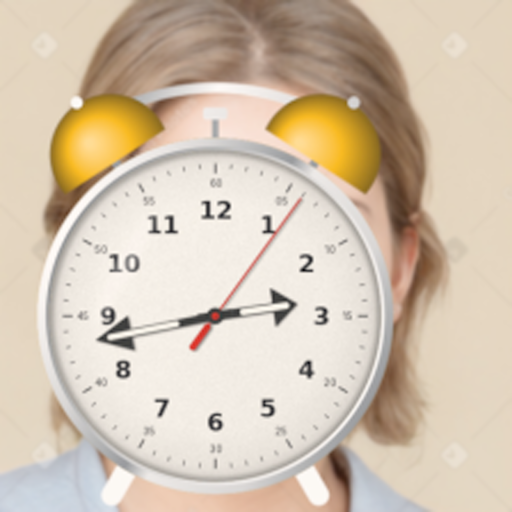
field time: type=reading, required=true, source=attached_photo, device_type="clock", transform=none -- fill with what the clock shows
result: 2:43:06
